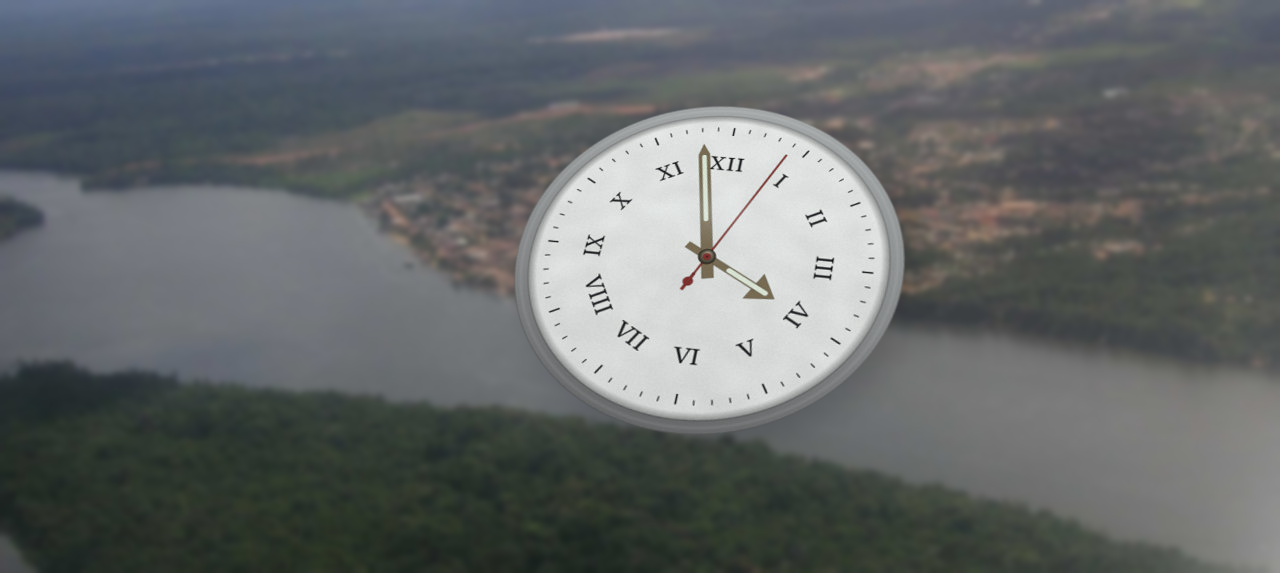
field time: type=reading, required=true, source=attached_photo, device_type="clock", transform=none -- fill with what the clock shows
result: 3:58:04
